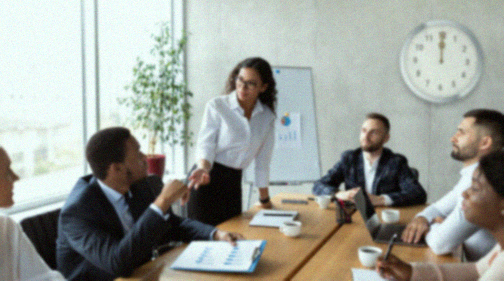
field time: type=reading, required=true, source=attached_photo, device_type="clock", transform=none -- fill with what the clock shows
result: 12:00
